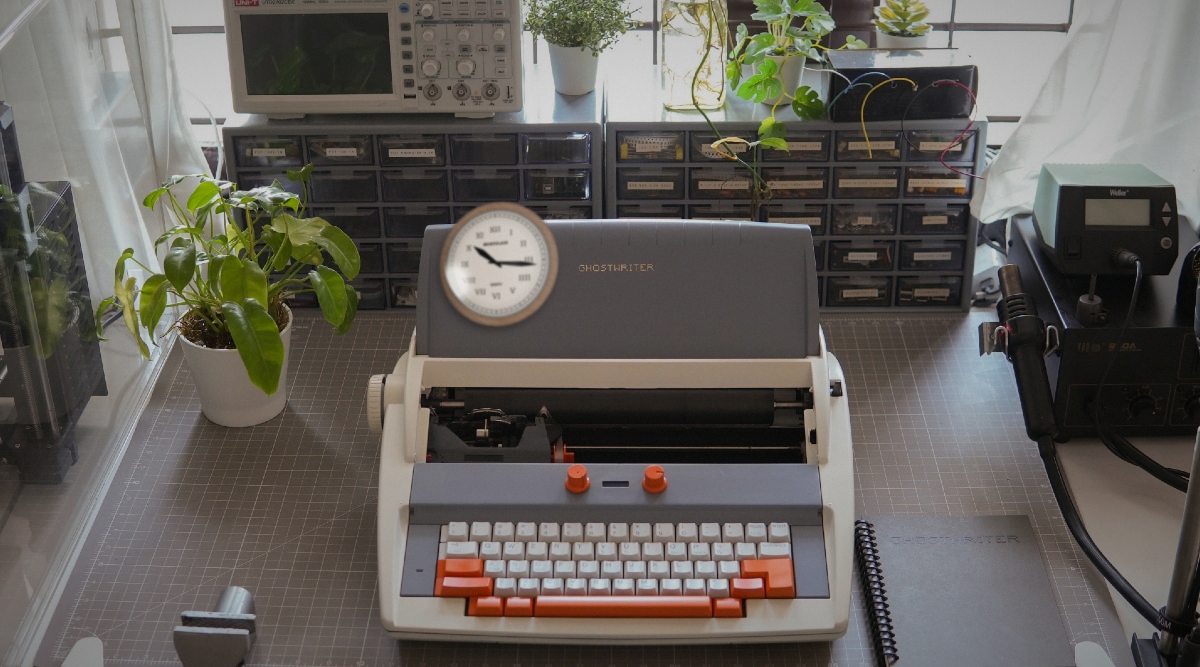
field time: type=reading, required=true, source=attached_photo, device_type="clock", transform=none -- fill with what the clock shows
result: 10:16
